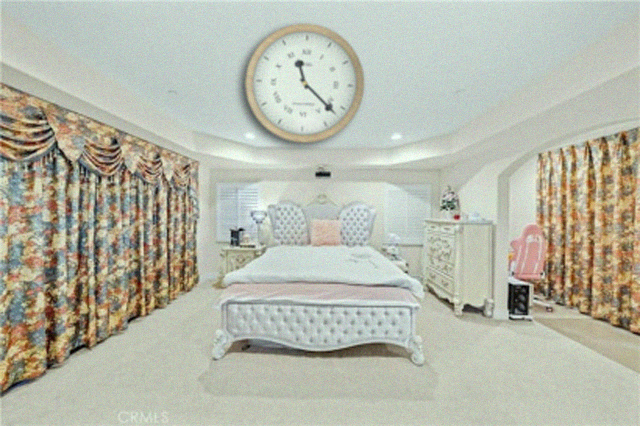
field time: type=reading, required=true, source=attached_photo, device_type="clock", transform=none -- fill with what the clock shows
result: 11:22
